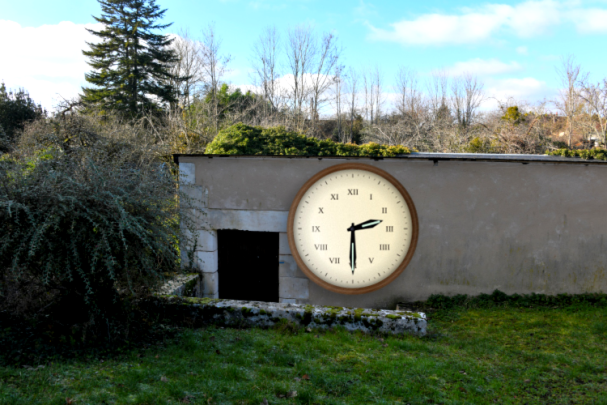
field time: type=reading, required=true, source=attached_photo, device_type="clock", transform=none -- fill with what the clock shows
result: 2:30
